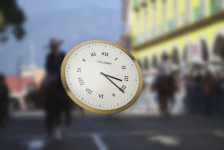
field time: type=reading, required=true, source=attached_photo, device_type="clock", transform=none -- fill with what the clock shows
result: 3:21
